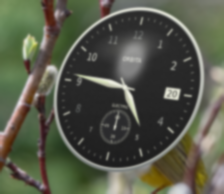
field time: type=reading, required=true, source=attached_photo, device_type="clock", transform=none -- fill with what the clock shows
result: 4:46
